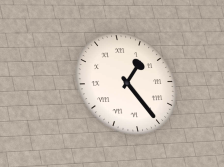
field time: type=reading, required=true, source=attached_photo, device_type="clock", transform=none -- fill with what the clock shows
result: 1:25
